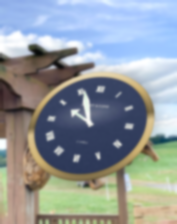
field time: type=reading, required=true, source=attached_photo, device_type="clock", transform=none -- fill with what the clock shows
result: 9:56
